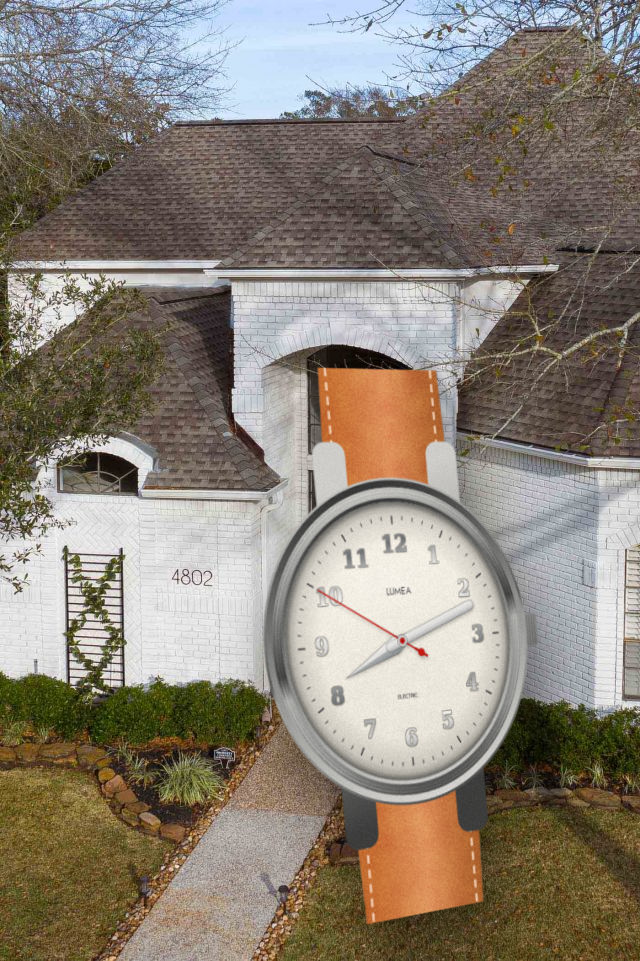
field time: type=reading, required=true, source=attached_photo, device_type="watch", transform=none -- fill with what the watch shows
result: 8:11:50
